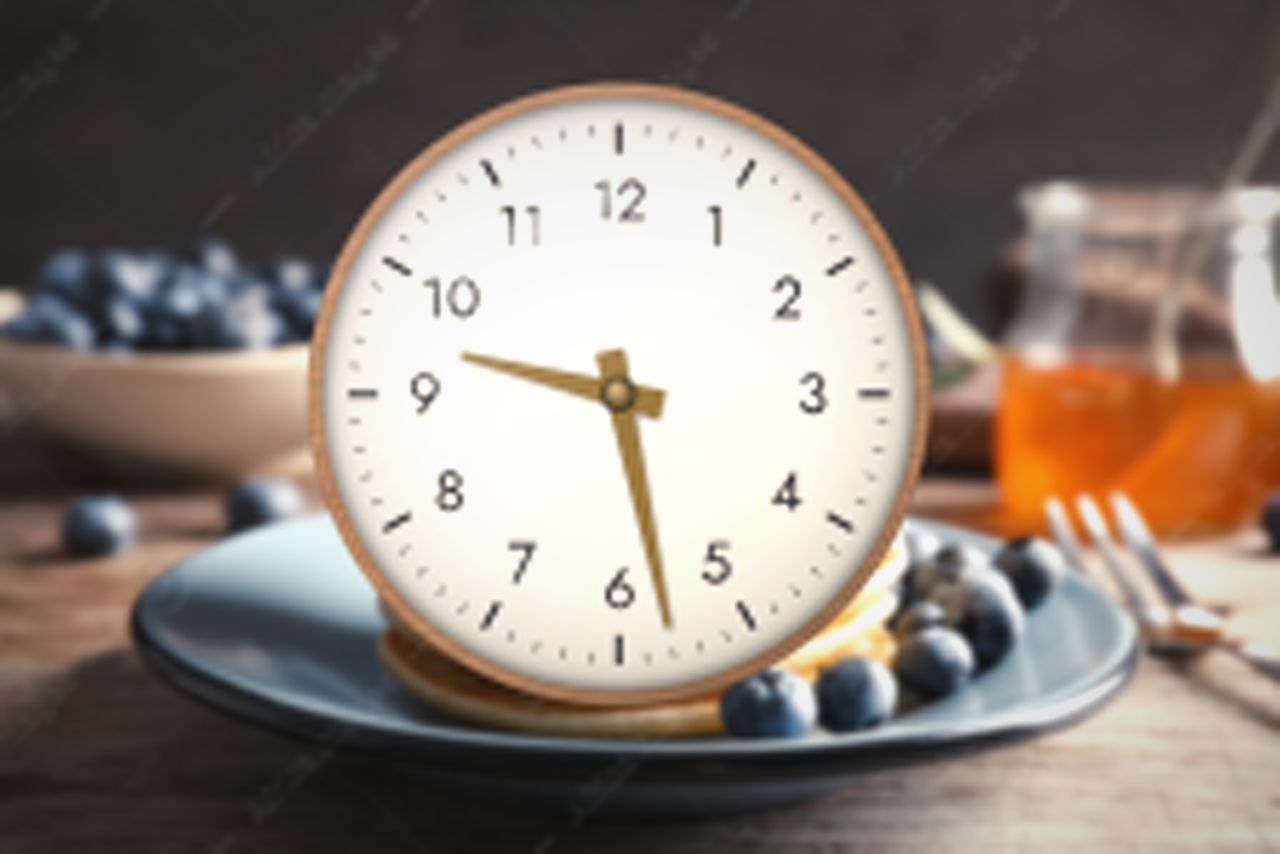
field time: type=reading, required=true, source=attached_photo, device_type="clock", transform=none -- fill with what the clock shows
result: 9:28
